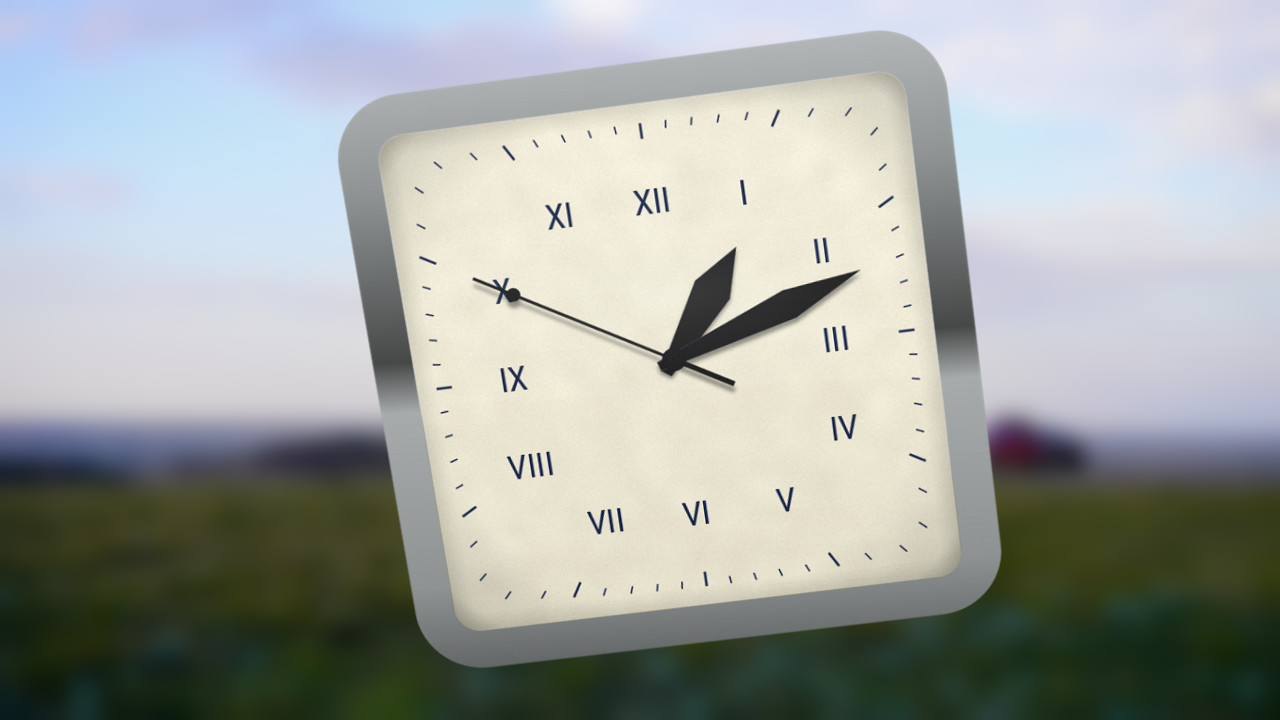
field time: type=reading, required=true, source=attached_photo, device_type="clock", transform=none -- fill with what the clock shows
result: 1:11:50
